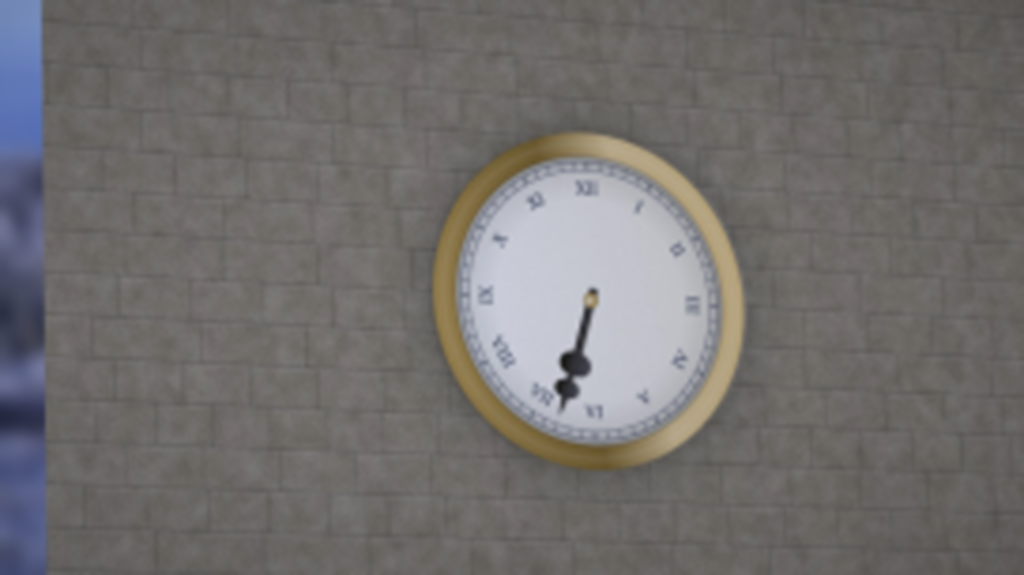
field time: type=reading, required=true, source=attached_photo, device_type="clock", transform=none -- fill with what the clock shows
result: 6:33
